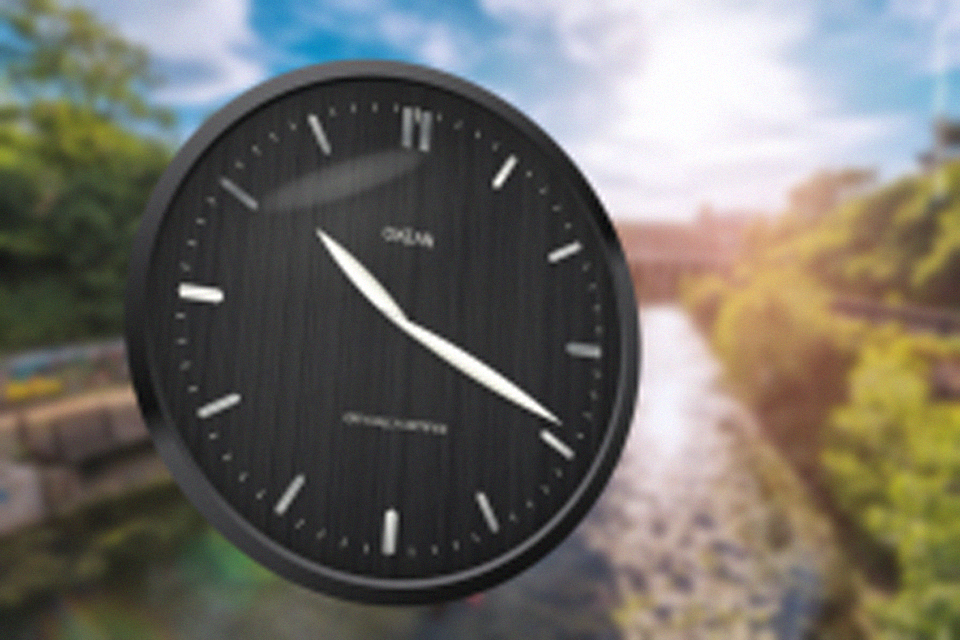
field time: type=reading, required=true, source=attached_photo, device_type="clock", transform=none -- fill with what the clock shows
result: 10:19
